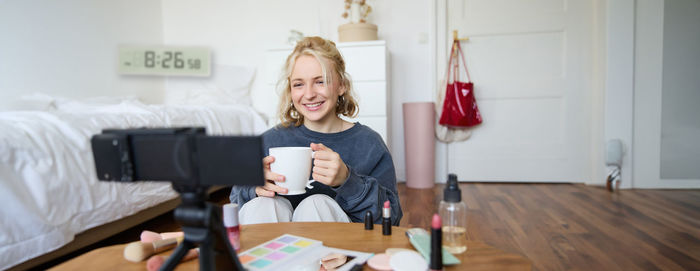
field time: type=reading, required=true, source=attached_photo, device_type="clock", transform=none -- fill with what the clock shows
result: 8:26
